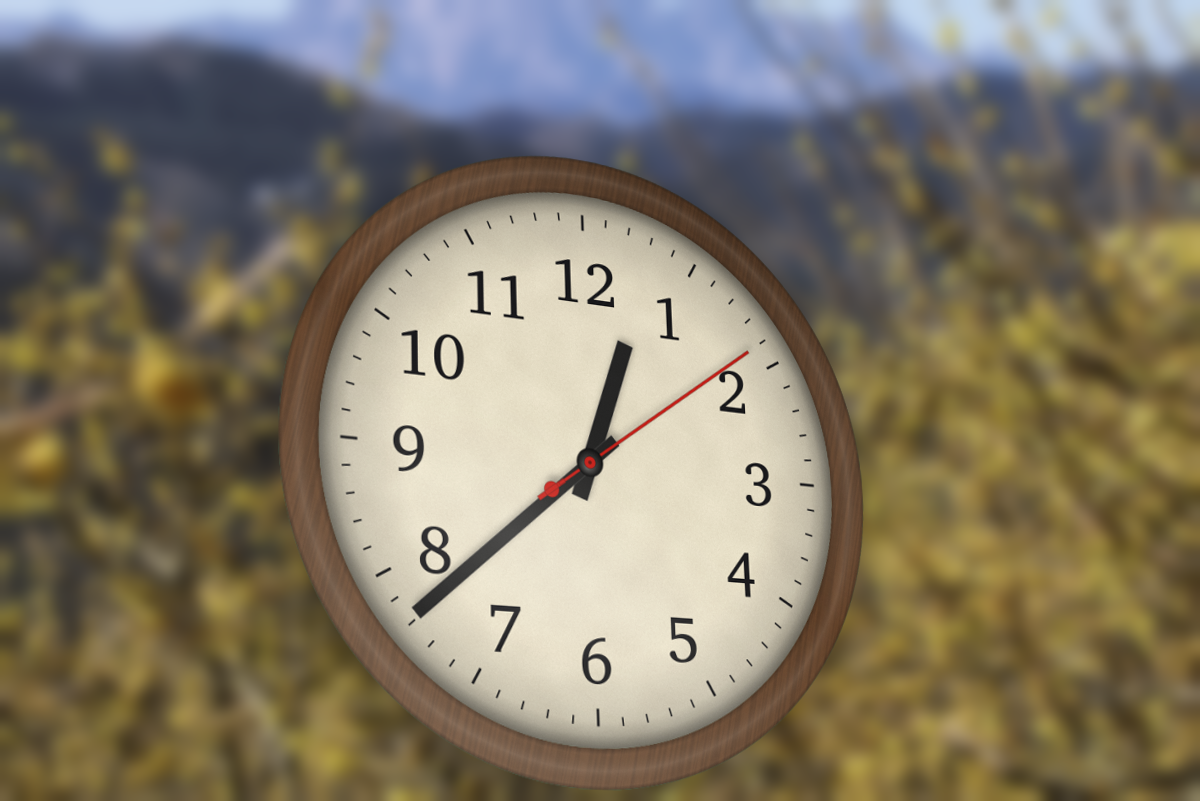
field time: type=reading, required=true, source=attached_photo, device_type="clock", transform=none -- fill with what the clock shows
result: 12:38:09
